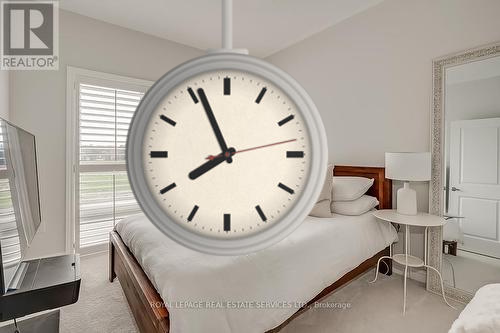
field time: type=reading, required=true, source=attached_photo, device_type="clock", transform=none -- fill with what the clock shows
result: 7:56:13
